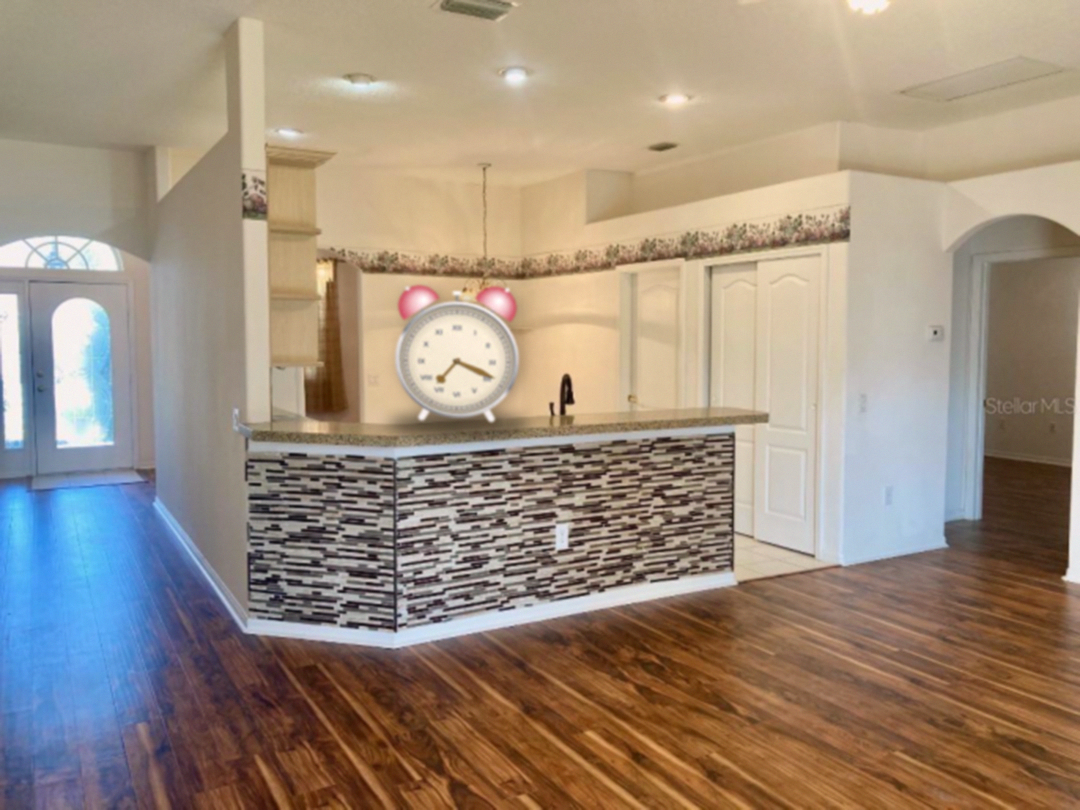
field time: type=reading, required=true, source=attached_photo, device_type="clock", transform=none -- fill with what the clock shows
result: 7:19
